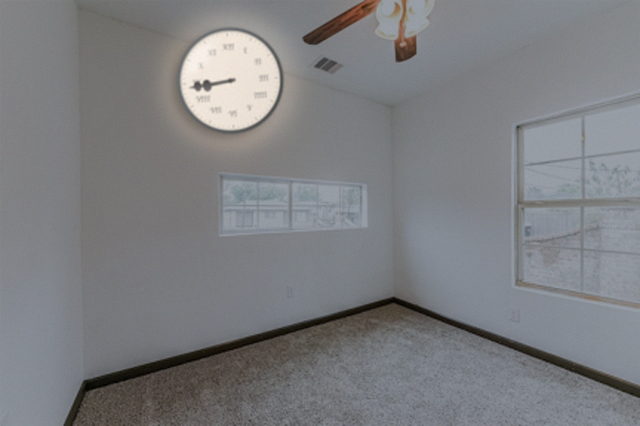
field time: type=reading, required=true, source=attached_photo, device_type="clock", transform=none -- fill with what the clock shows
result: 8:44
